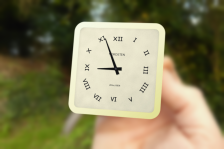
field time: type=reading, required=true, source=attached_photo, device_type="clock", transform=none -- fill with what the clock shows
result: 8:56
